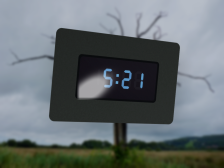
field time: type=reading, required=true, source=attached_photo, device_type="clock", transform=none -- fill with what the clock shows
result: 5:21
